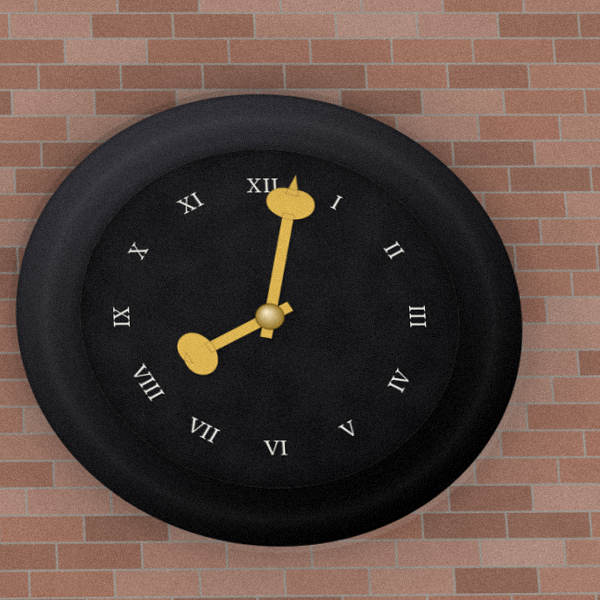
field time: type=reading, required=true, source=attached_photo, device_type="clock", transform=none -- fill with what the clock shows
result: 8:02
